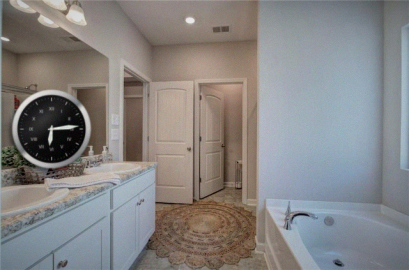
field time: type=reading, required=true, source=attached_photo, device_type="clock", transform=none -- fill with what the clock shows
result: 6:14
